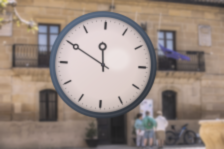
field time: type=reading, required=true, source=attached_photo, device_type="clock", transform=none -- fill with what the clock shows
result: 11:50
